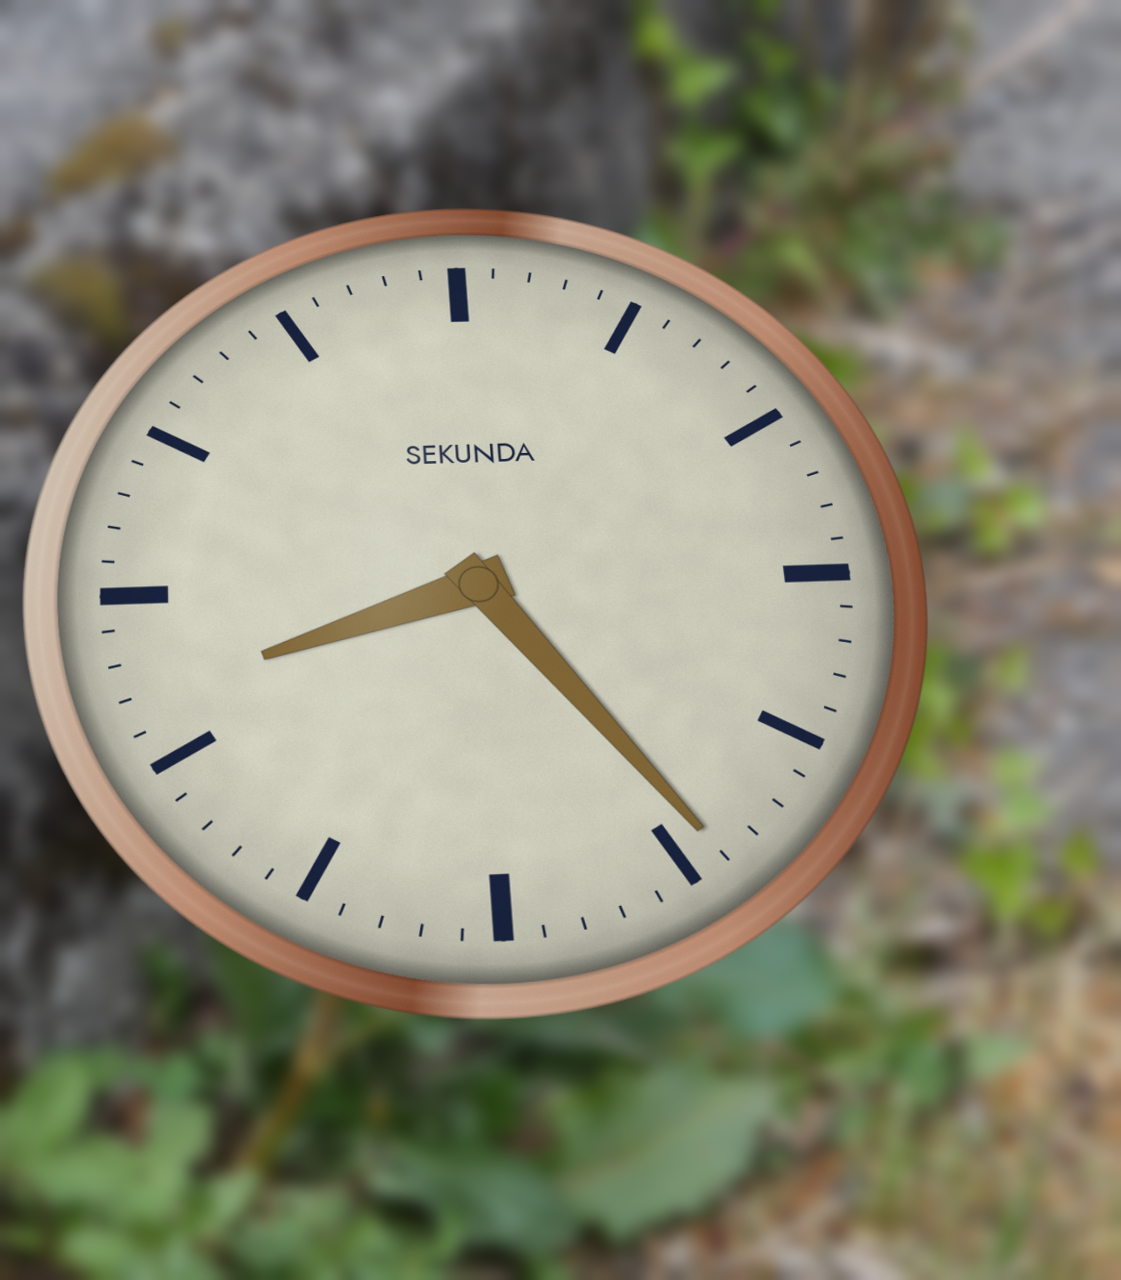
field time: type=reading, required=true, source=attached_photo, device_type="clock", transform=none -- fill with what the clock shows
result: 8:24
